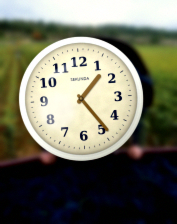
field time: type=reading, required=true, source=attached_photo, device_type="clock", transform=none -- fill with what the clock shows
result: 1:24
